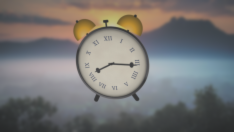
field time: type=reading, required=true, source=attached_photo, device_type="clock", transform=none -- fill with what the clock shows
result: 8:16
